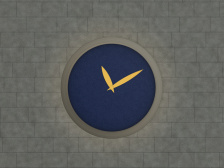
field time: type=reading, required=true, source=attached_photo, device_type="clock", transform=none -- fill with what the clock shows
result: 11:10
